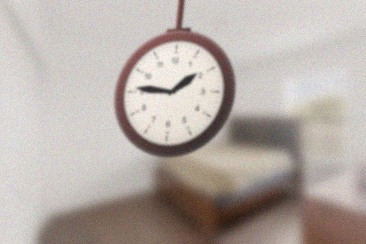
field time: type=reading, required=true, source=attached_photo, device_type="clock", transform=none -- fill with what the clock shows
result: 1:46
